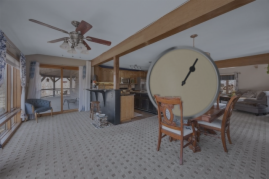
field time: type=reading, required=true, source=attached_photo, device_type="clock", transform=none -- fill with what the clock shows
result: 1:05
